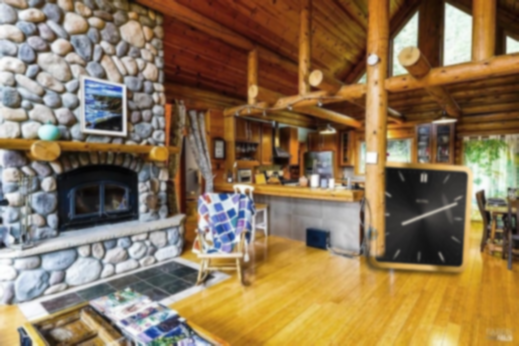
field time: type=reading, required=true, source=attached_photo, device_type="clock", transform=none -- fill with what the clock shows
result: 8:11
